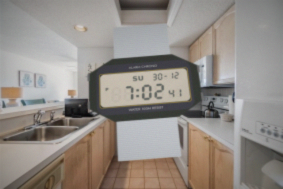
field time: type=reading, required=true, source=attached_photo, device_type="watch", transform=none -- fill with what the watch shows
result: 7:02:41
